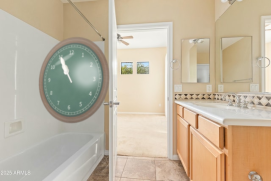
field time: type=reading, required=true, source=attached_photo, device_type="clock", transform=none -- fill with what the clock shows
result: 10:55
